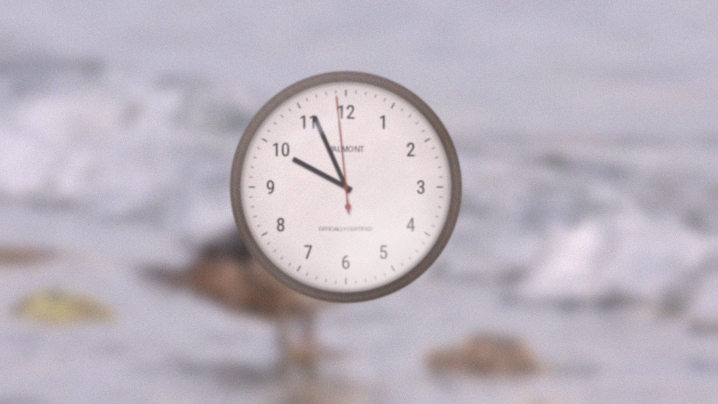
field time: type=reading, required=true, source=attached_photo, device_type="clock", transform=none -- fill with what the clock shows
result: 9:55:59
